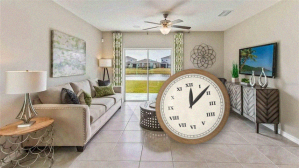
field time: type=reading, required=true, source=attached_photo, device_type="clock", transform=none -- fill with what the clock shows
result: 12:08
